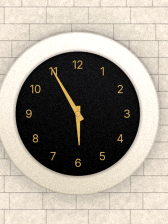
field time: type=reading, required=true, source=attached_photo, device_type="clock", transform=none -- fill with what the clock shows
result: 5:55
